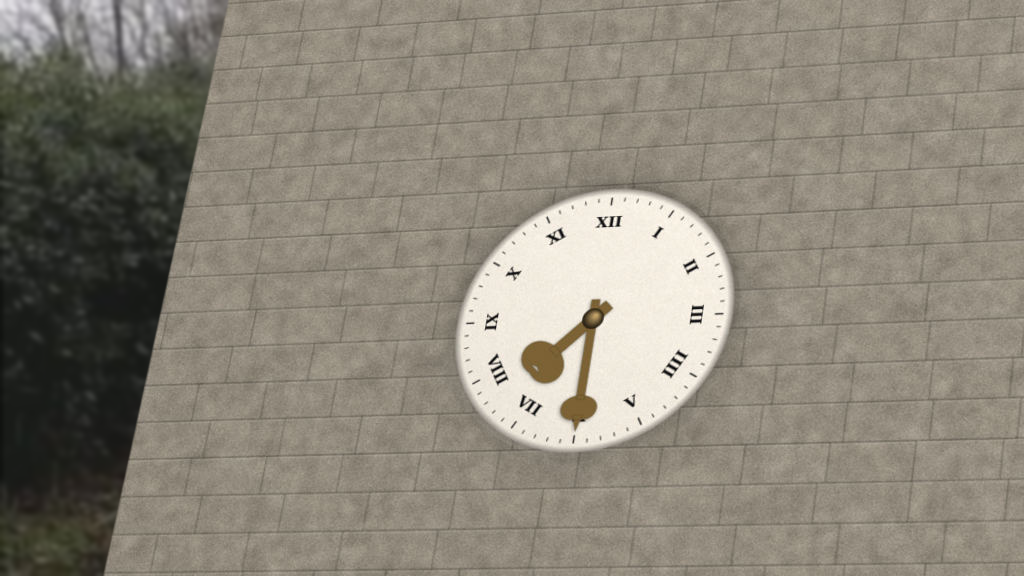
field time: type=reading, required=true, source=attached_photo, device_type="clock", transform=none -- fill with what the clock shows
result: 7:30
